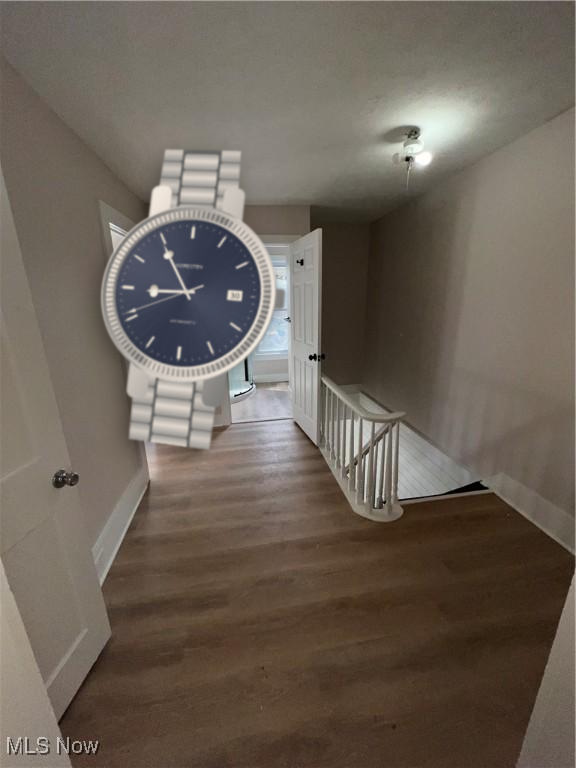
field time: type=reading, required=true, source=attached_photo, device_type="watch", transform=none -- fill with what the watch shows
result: 8:54:41
